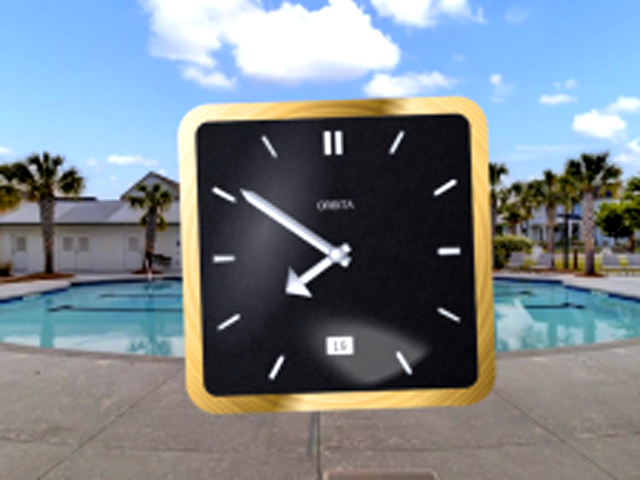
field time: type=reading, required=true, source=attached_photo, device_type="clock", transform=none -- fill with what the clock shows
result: 7:51
